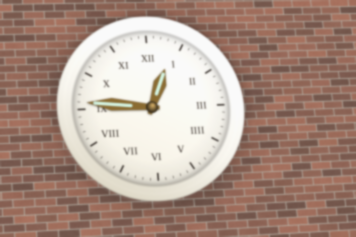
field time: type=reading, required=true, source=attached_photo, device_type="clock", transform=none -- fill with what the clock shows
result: 12:46
